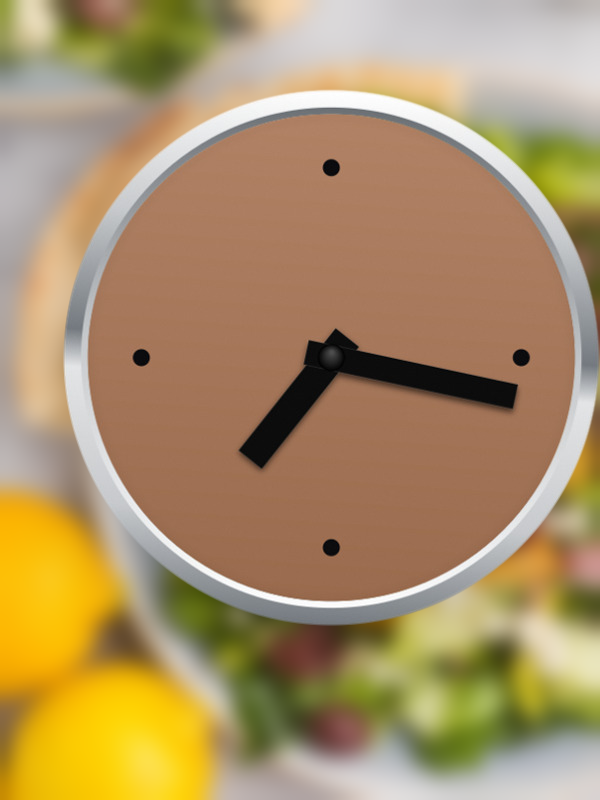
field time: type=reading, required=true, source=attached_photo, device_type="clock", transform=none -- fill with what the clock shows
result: 7:17
